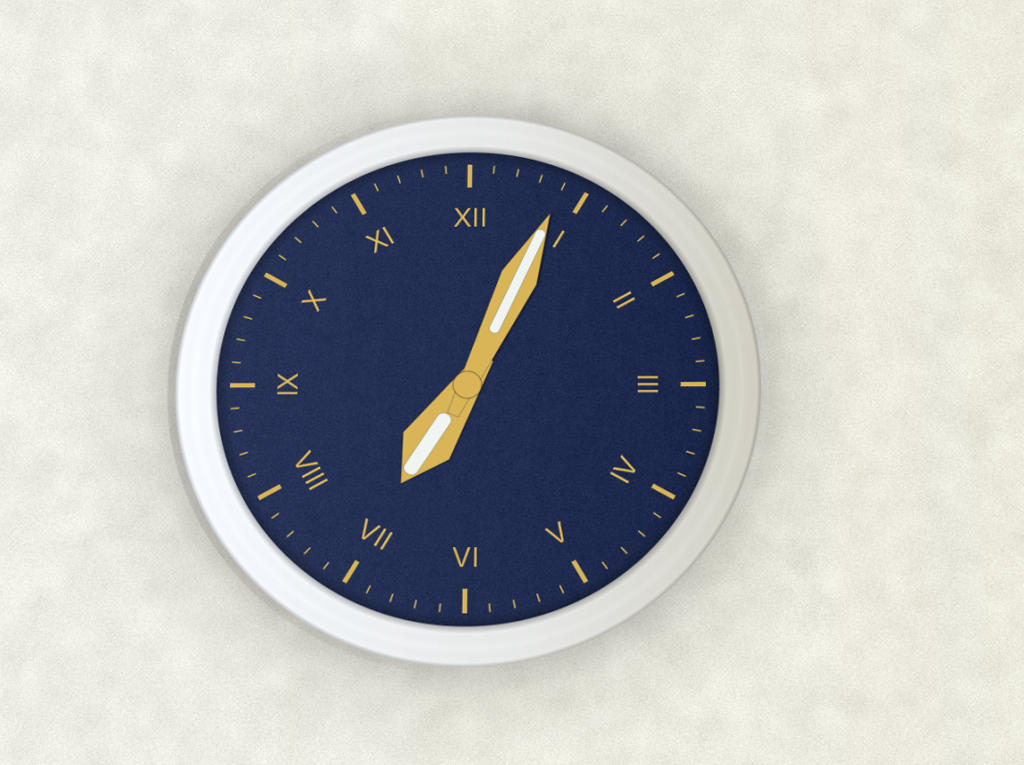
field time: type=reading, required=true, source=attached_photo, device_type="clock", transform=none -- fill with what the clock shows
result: 7:04
